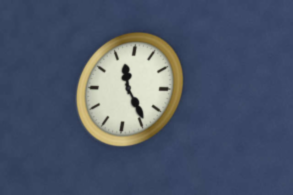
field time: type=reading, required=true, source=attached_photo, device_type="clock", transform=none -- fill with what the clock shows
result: 11:24
